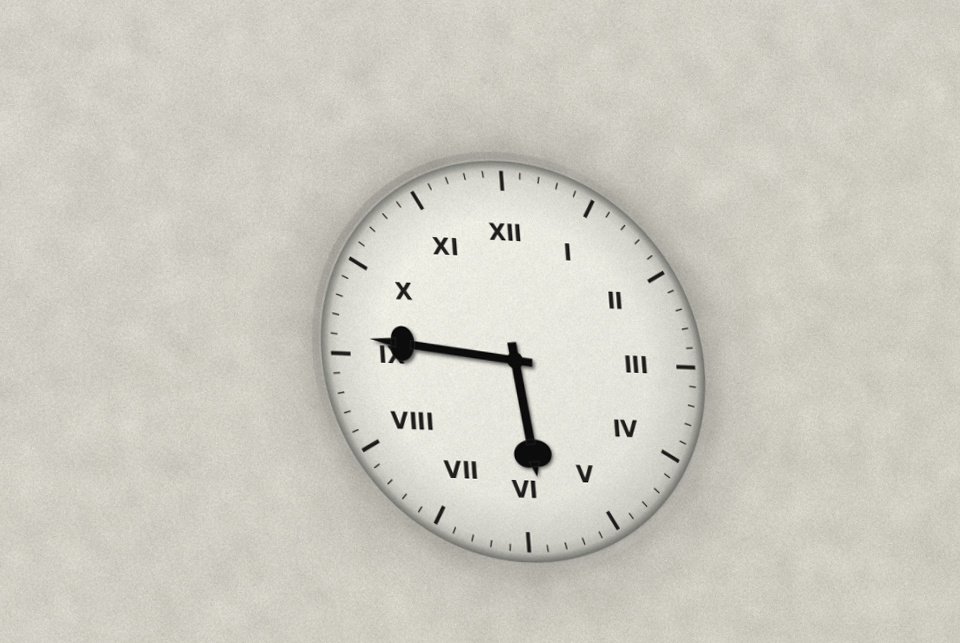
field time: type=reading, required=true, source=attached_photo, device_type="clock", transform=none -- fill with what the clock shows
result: 5:46
